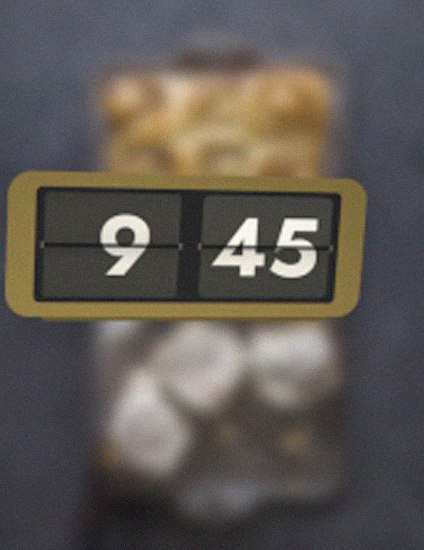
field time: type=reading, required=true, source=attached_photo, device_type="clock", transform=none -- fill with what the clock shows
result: 9:45
